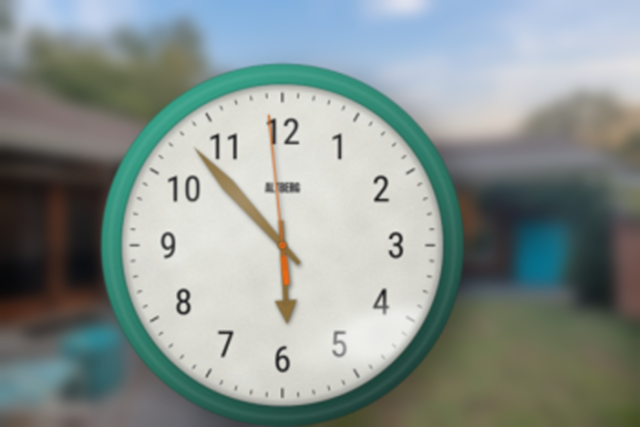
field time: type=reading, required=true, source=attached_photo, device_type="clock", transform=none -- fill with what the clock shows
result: 5:52:59
